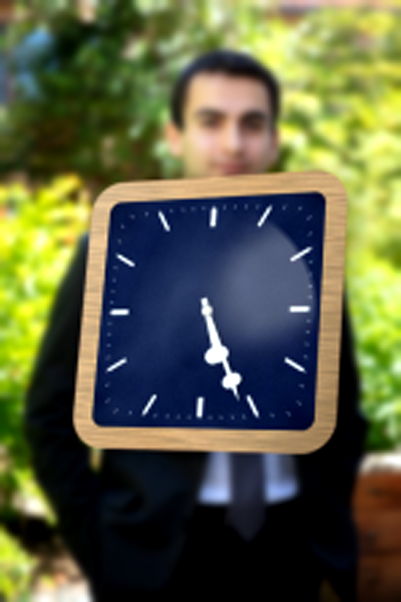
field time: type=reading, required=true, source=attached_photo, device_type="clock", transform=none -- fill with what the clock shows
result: 5:26
